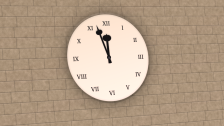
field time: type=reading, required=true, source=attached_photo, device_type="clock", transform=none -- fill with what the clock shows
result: 11:57
